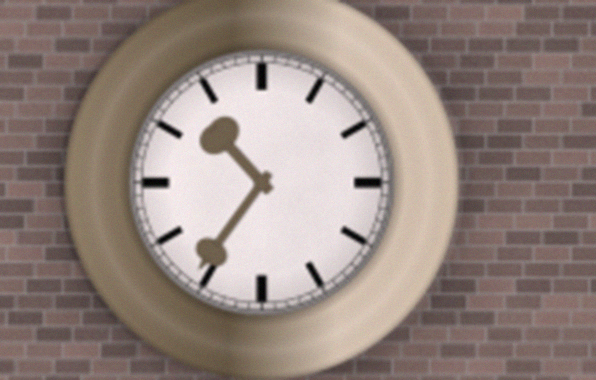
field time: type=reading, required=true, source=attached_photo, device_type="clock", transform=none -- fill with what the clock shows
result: 10:36
